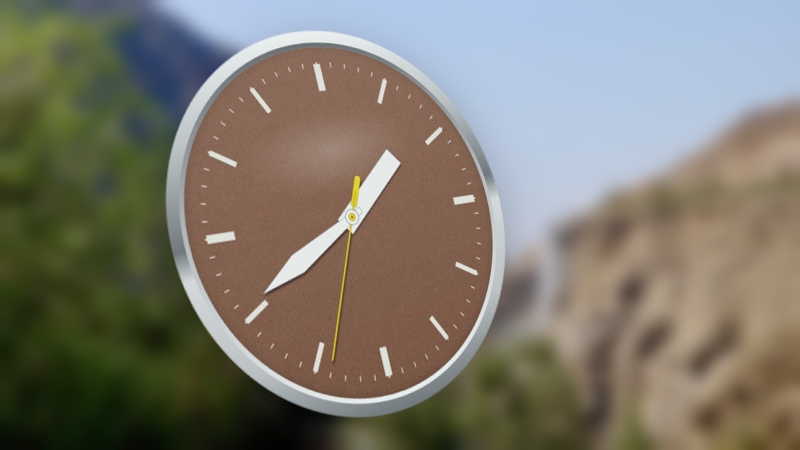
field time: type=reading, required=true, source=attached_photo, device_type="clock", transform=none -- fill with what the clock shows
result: 1:40:34
